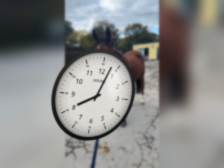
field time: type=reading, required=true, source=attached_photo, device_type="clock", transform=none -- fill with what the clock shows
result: 8:03
